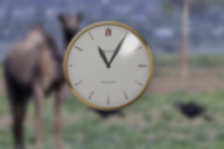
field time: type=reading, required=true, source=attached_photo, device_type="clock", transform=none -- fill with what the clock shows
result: 11:05
